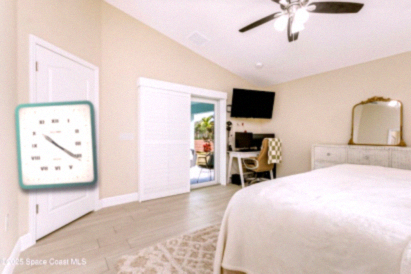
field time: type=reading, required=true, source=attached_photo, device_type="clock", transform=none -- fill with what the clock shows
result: 10:21
